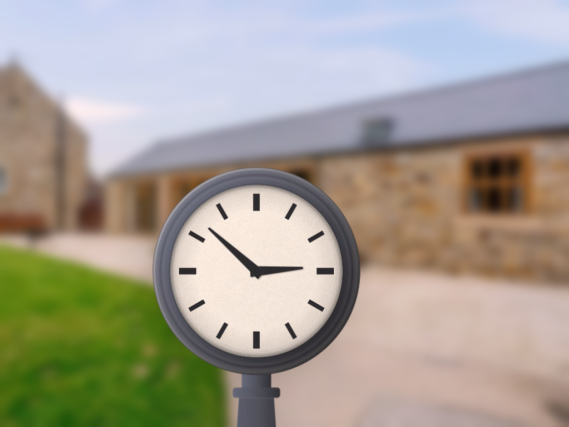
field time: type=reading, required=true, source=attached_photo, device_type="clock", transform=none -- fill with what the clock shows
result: 2:52
